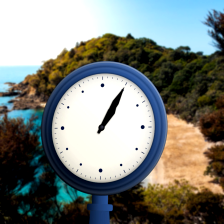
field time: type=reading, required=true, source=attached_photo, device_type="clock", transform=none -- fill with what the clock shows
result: 1:05
